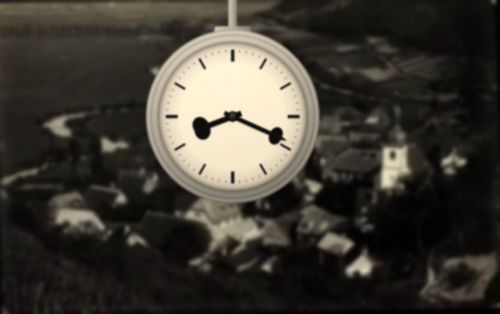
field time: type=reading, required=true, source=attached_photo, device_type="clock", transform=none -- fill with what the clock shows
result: 8:19
